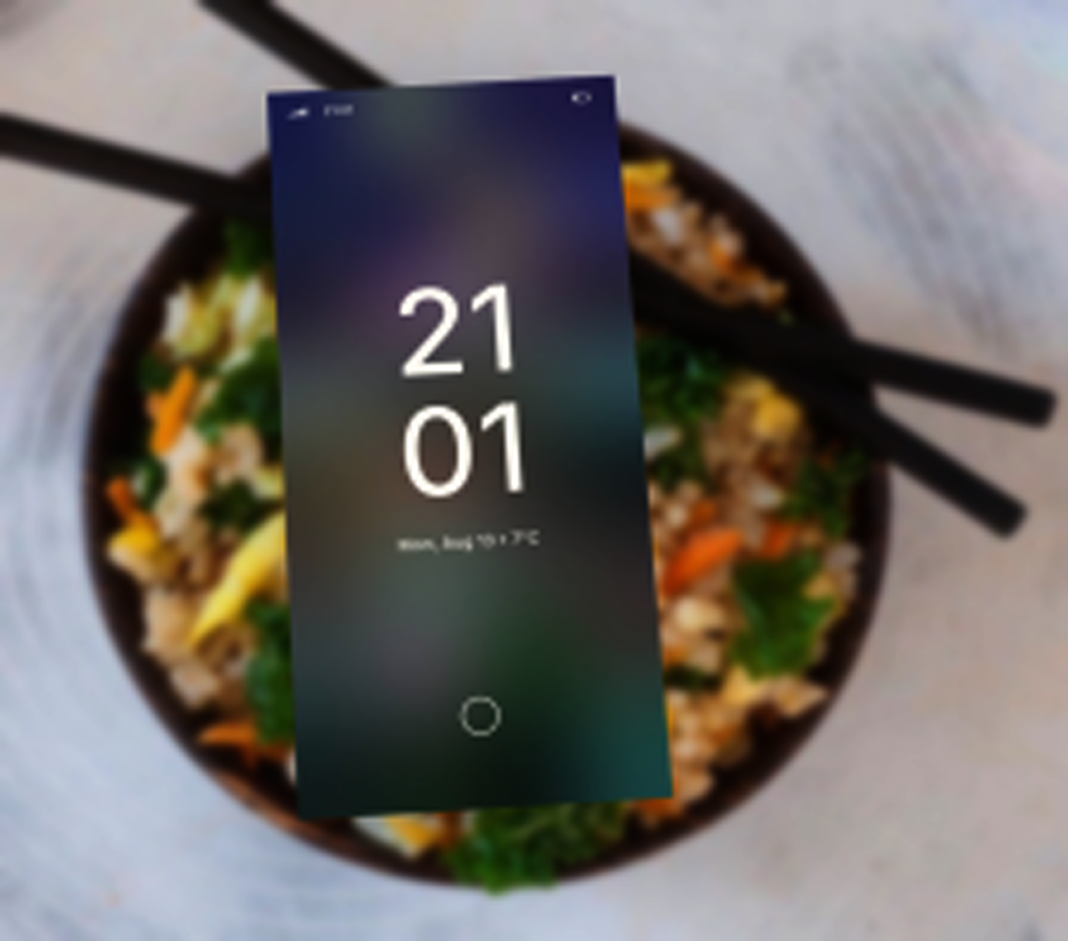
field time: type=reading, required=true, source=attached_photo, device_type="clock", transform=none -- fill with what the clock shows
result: 21:01
